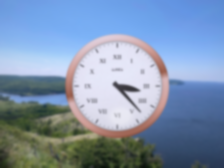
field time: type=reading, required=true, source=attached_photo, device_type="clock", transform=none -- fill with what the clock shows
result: 3:23
